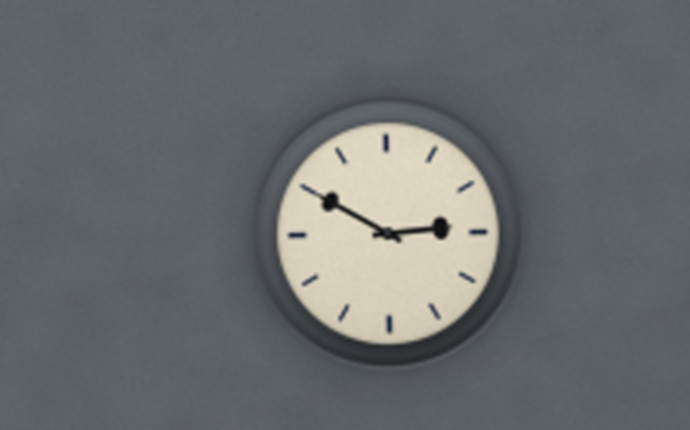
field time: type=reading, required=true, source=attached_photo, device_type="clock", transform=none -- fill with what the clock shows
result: 2:50
